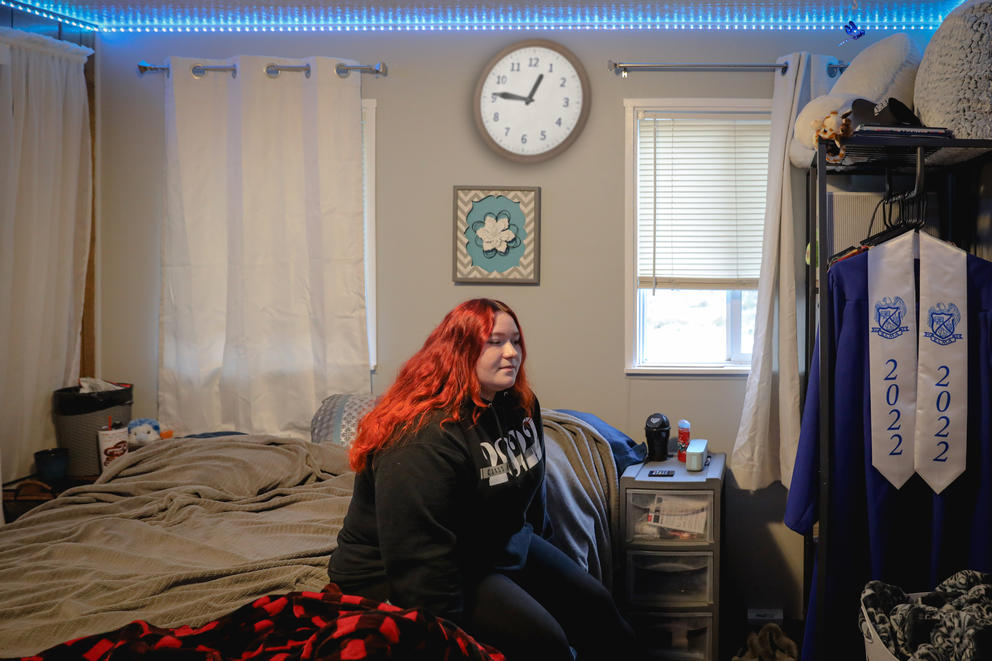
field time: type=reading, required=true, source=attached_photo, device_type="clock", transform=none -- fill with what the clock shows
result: 12:46
